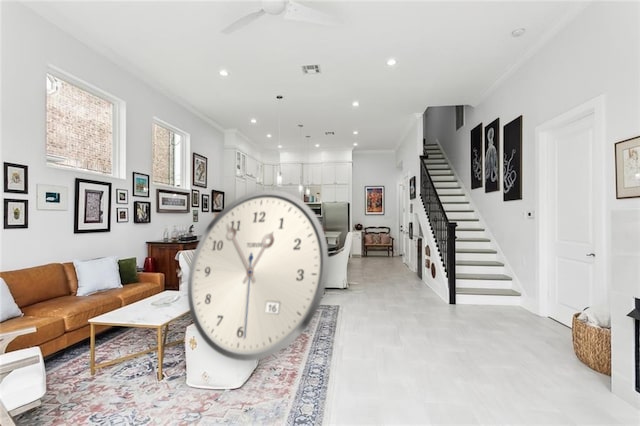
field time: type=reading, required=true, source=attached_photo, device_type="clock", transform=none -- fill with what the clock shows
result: 12:53:29
